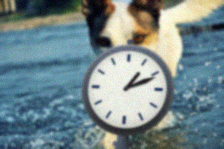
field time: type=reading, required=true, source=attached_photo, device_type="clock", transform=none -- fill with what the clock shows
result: 1:11
